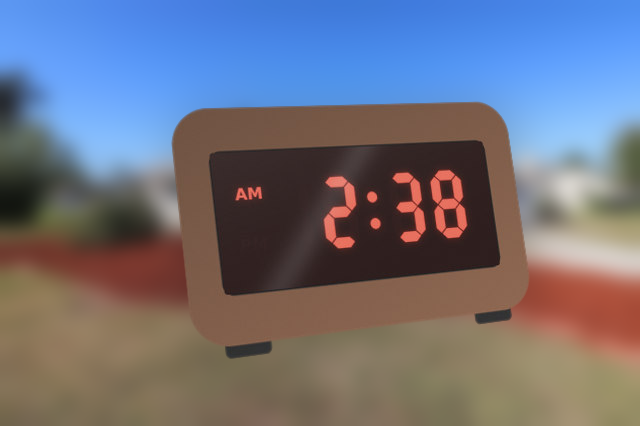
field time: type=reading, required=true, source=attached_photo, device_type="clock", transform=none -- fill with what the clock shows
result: 2:38
